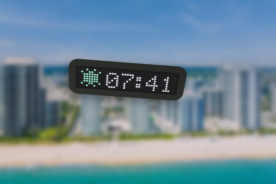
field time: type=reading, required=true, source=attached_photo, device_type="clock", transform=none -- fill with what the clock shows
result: 7:41
